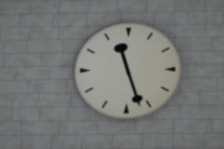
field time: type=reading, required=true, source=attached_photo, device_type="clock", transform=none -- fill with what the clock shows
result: 11:27
